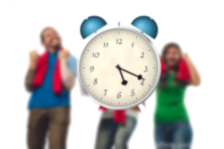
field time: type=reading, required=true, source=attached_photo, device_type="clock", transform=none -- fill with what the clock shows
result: 5:19
